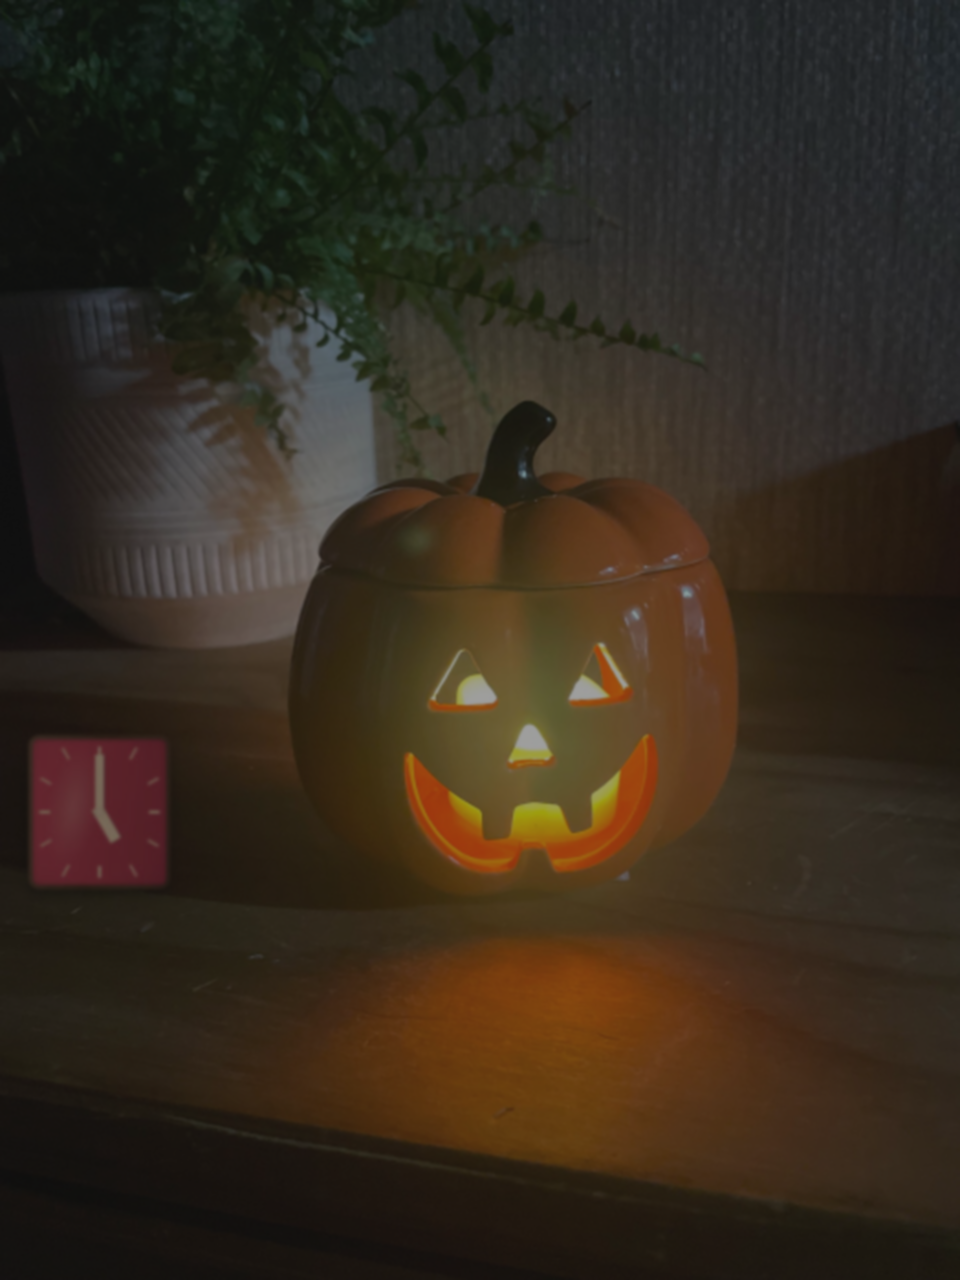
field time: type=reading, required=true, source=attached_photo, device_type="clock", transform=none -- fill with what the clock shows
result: 5:00
